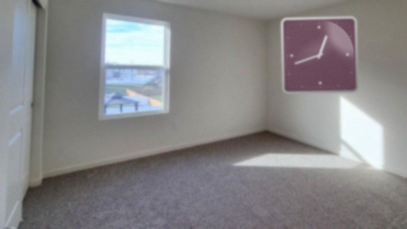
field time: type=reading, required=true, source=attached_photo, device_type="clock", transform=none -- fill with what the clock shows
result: 12:42
